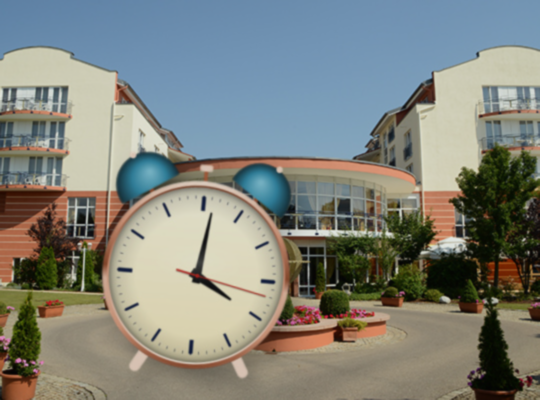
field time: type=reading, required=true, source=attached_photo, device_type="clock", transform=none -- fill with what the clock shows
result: 4:01:17
